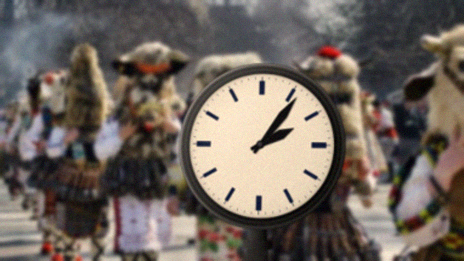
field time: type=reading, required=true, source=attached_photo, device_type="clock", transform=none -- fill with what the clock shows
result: 2:06
